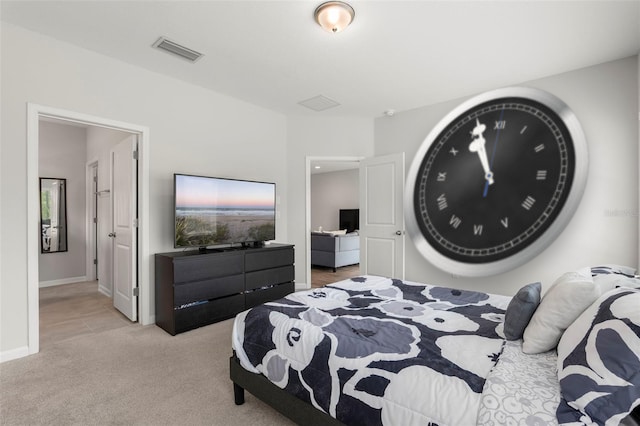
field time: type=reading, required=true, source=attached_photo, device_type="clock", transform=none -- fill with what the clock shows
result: 10:56:00
